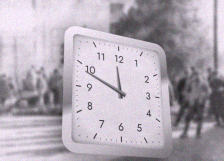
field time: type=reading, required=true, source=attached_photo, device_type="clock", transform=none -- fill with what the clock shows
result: 11:49
